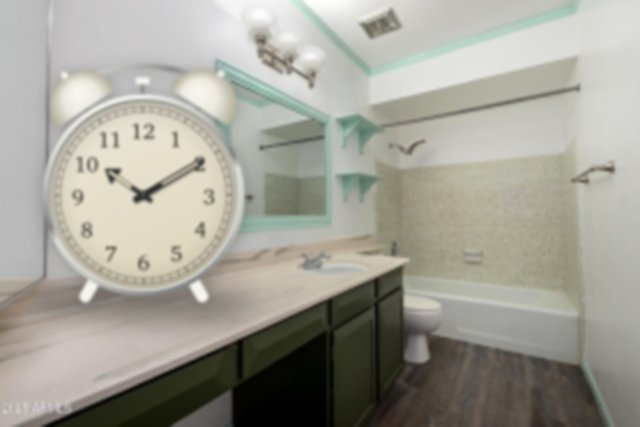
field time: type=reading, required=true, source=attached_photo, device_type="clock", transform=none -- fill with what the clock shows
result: 10:10
